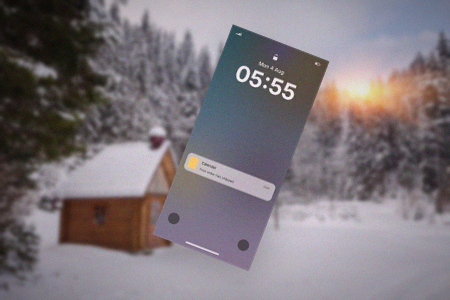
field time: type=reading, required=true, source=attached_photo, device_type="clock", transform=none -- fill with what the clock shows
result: 5:55
